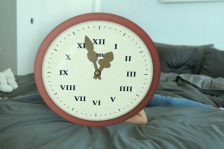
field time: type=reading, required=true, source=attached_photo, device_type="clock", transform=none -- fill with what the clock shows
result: 12:57
